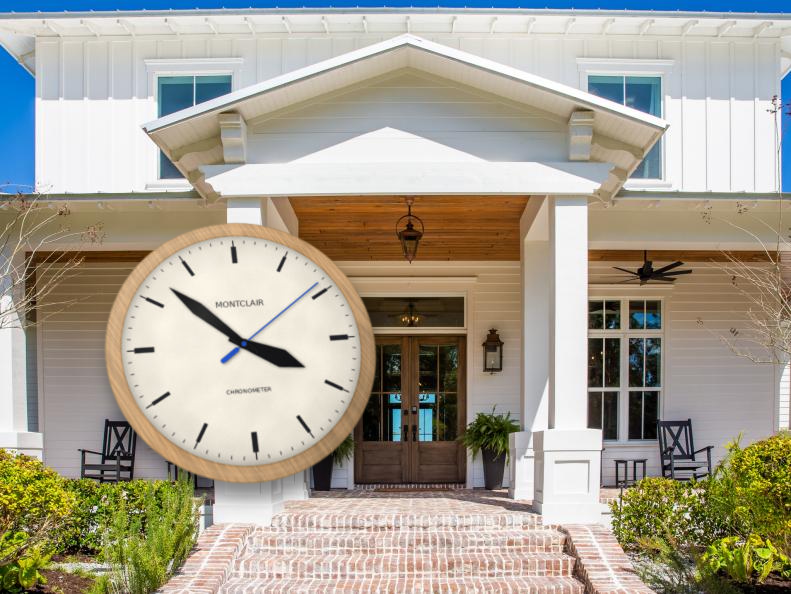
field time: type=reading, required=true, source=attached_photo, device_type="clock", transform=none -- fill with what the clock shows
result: 3:52:09
